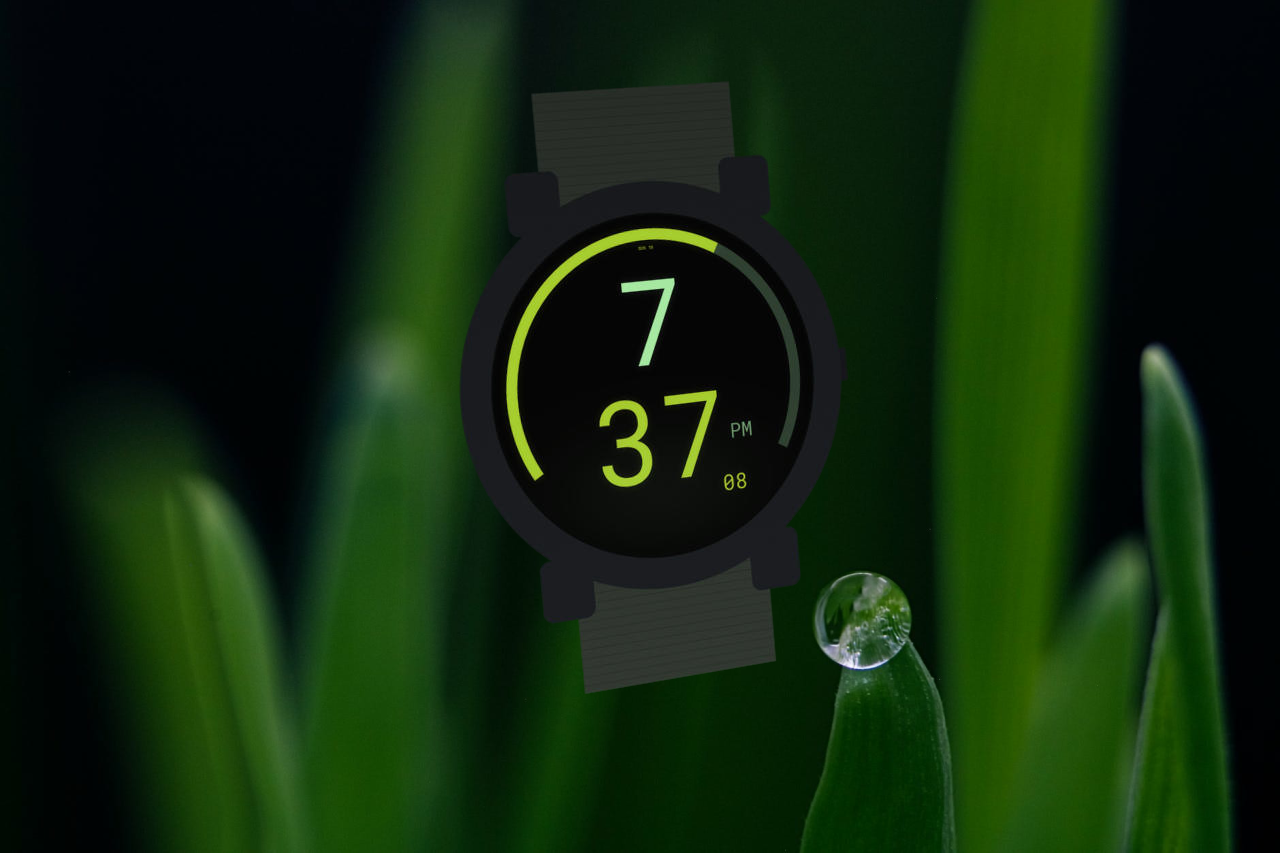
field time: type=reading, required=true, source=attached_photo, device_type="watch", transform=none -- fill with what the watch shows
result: 7:37:08
